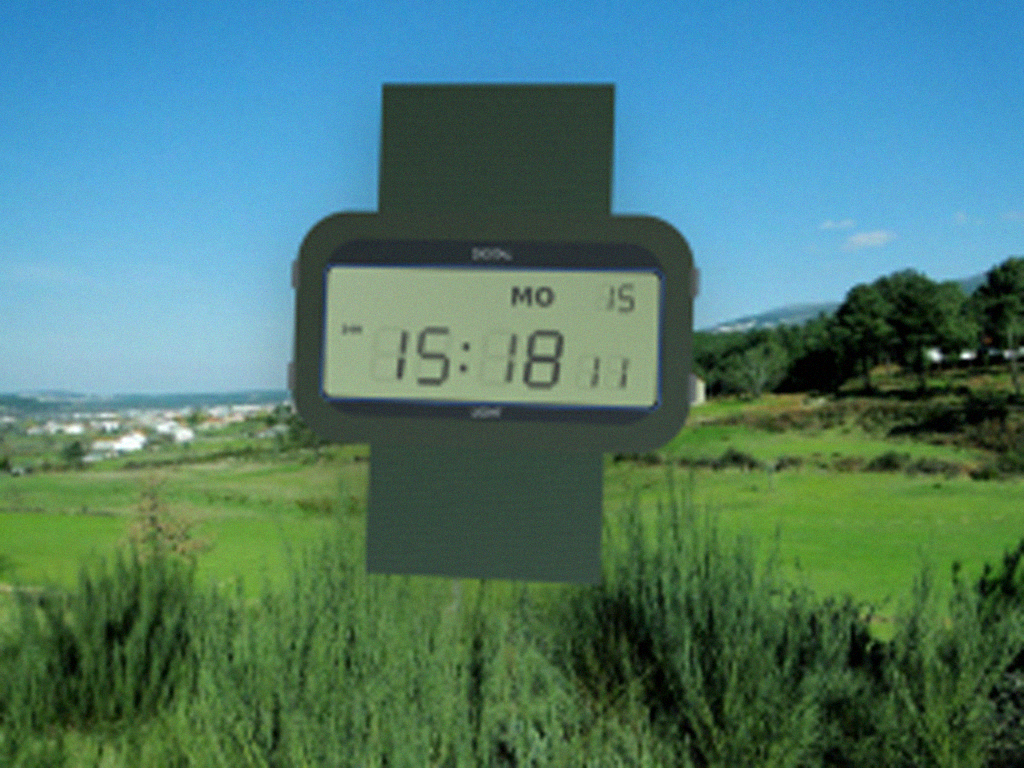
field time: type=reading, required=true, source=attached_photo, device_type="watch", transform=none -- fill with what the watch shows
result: 15:18:11
